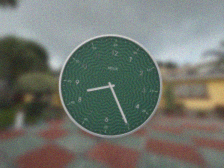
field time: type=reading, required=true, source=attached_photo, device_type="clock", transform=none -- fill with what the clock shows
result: 8:25
